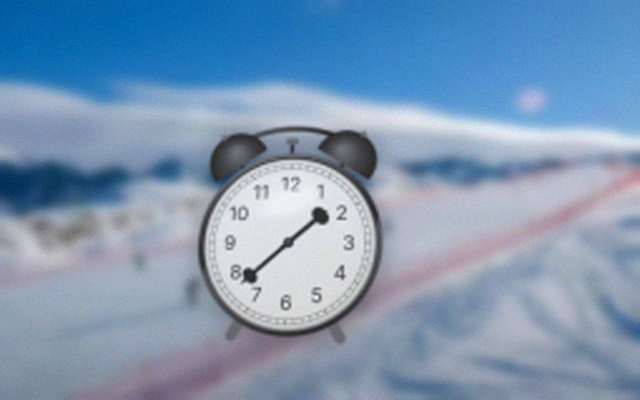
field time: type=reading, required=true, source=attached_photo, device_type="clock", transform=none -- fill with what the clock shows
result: 1:38
